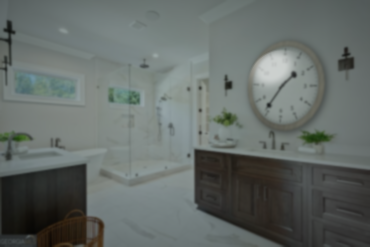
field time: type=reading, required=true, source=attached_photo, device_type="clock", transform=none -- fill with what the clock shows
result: 1:36
